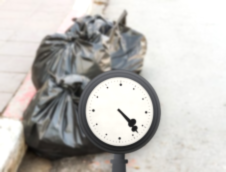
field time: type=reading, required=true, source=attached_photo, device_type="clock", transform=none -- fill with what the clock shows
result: 4:23
